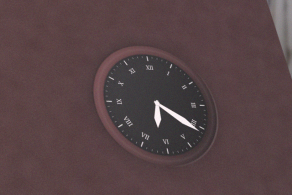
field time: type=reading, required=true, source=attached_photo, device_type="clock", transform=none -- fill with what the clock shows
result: 6:21
